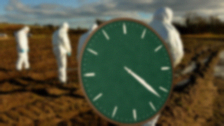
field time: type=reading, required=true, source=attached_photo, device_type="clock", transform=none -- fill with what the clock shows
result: 4:22
